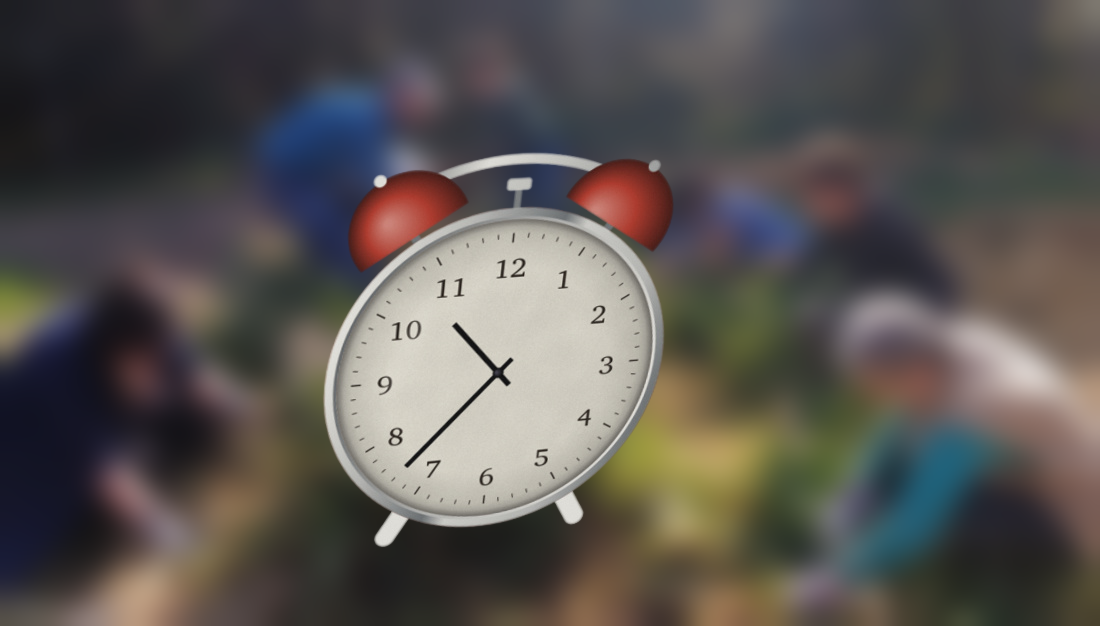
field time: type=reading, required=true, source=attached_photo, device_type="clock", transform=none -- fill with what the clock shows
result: 10:37
